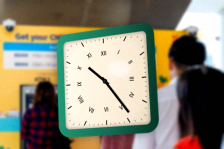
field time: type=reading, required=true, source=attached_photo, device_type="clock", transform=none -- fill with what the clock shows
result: 10:24
